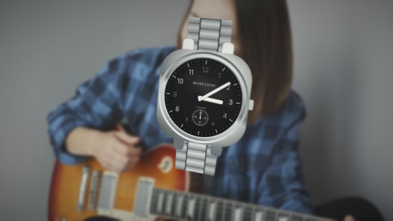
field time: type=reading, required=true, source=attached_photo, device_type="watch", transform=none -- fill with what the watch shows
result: 3:09
